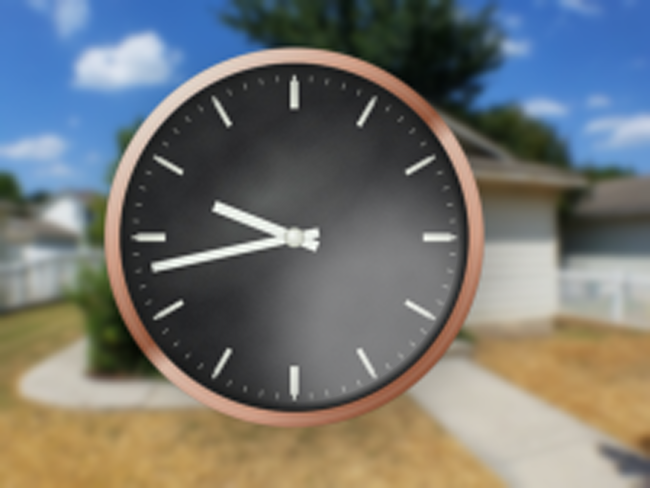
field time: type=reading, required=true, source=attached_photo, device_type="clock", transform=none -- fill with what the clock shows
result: 9:43
